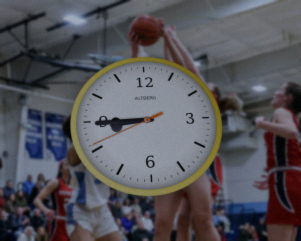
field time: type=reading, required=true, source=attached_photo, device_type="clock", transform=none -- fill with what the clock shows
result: 8:44:41
